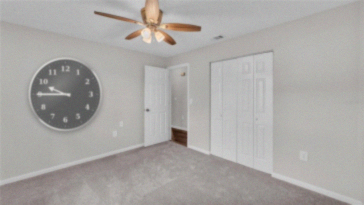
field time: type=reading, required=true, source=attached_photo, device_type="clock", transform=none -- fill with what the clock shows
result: 9:45
